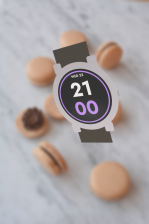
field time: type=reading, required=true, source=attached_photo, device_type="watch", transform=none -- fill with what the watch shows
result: 21:00
